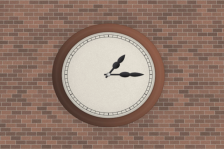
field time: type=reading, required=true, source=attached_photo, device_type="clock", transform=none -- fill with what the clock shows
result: 1:15
